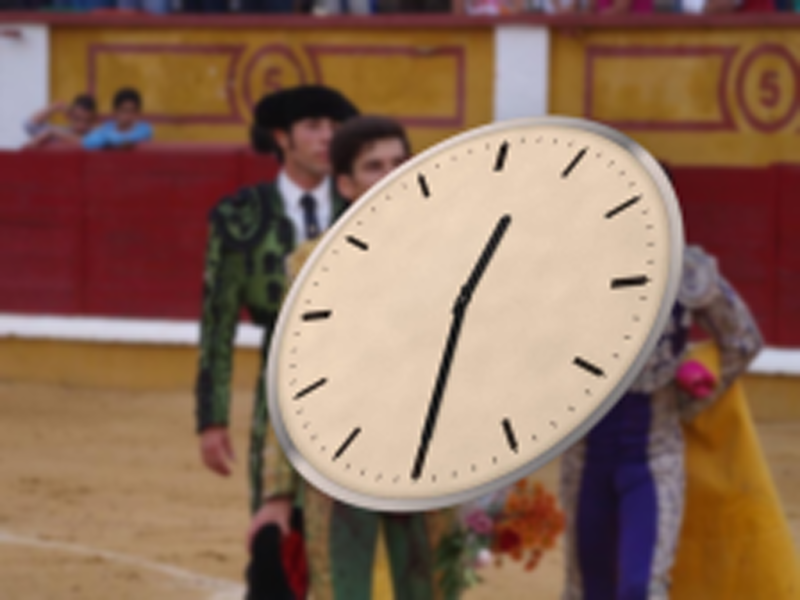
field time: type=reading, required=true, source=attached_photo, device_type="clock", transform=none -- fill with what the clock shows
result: 12:30
